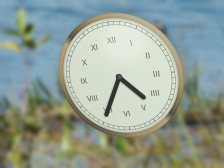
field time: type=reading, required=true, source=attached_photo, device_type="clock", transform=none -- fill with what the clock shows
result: 4:35
